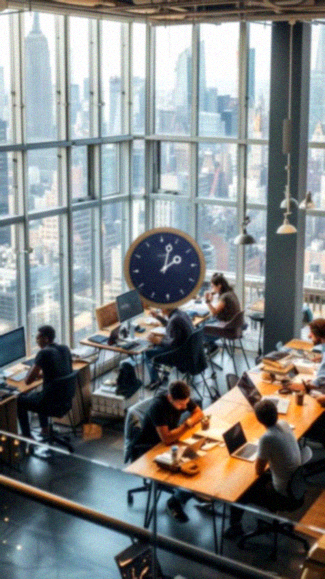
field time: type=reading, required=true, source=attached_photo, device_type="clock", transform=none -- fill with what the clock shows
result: 2:03
